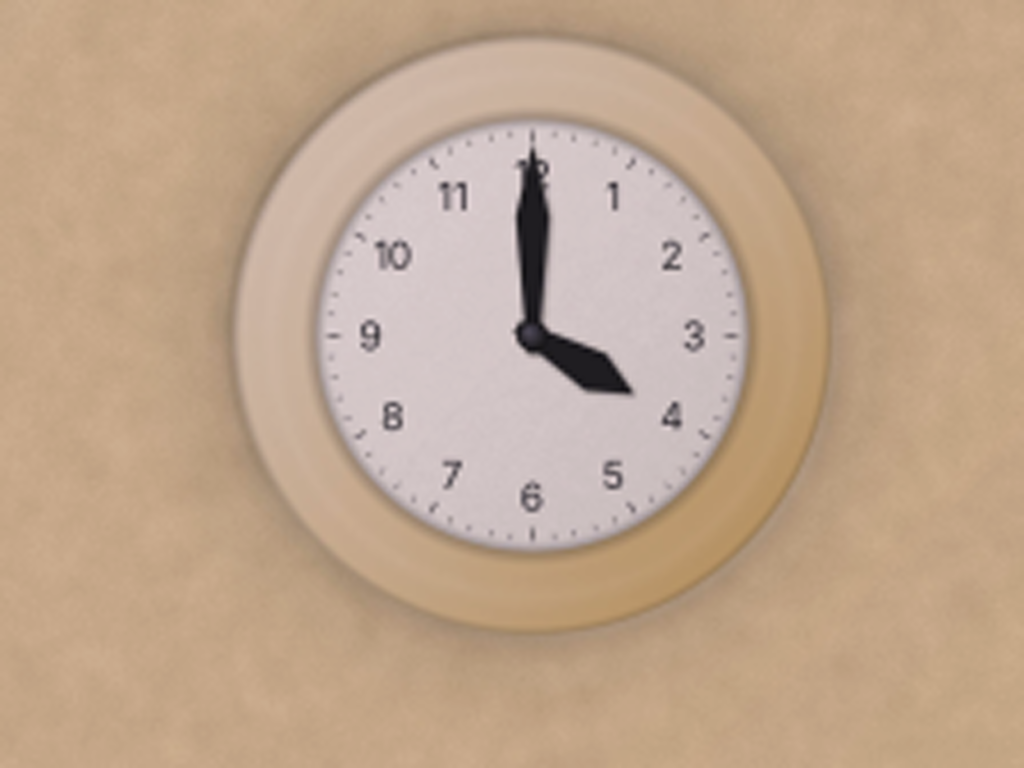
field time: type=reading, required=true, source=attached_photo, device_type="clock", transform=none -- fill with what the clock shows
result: 4:00
